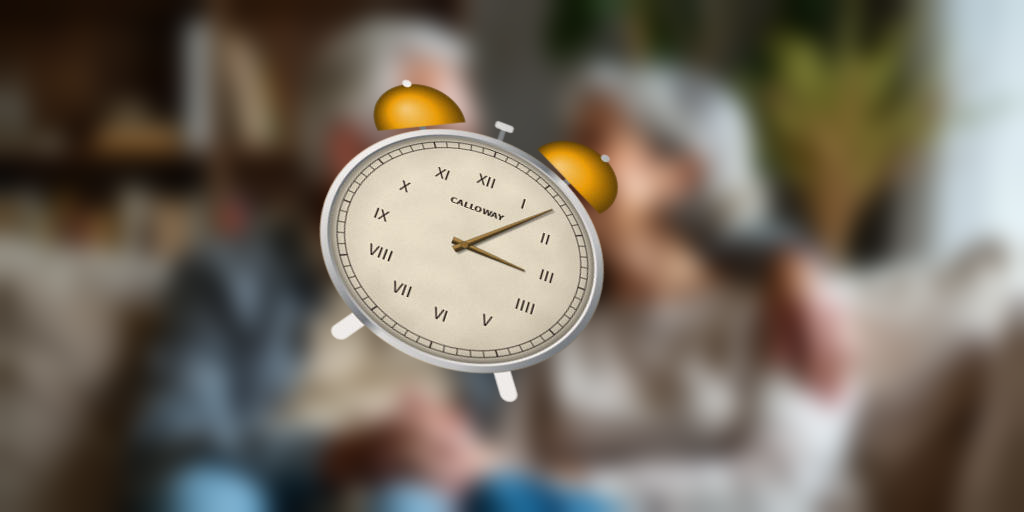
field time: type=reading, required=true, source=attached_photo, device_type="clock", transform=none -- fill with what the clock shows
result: 3:07
